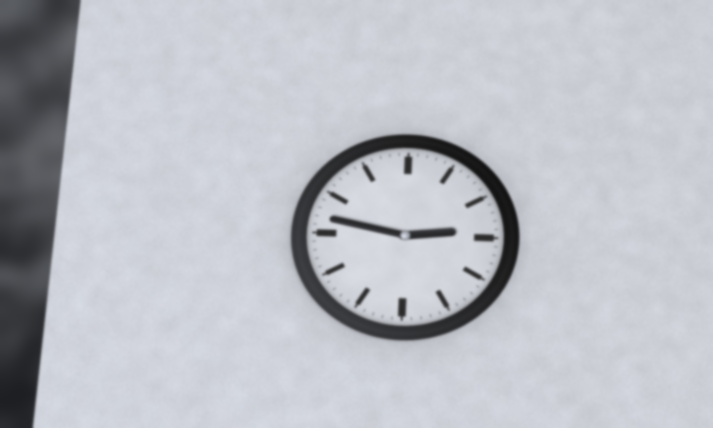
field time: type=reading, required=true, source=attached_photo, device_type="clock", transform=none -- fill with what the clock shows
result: 2:47
